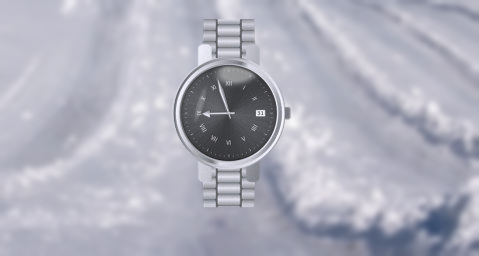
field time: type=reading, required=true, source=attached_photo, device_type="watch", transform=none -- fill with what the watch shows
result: 8:57
